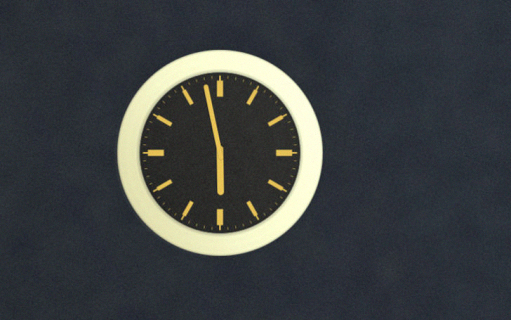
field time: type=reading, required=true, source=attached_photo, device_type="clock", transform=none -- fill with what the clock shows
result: 5:58
